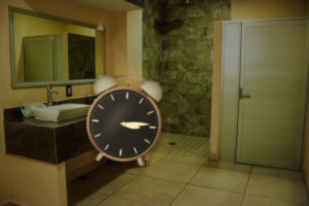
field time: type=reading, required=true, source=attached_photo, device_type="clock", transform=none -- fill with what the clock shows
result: 3:14
